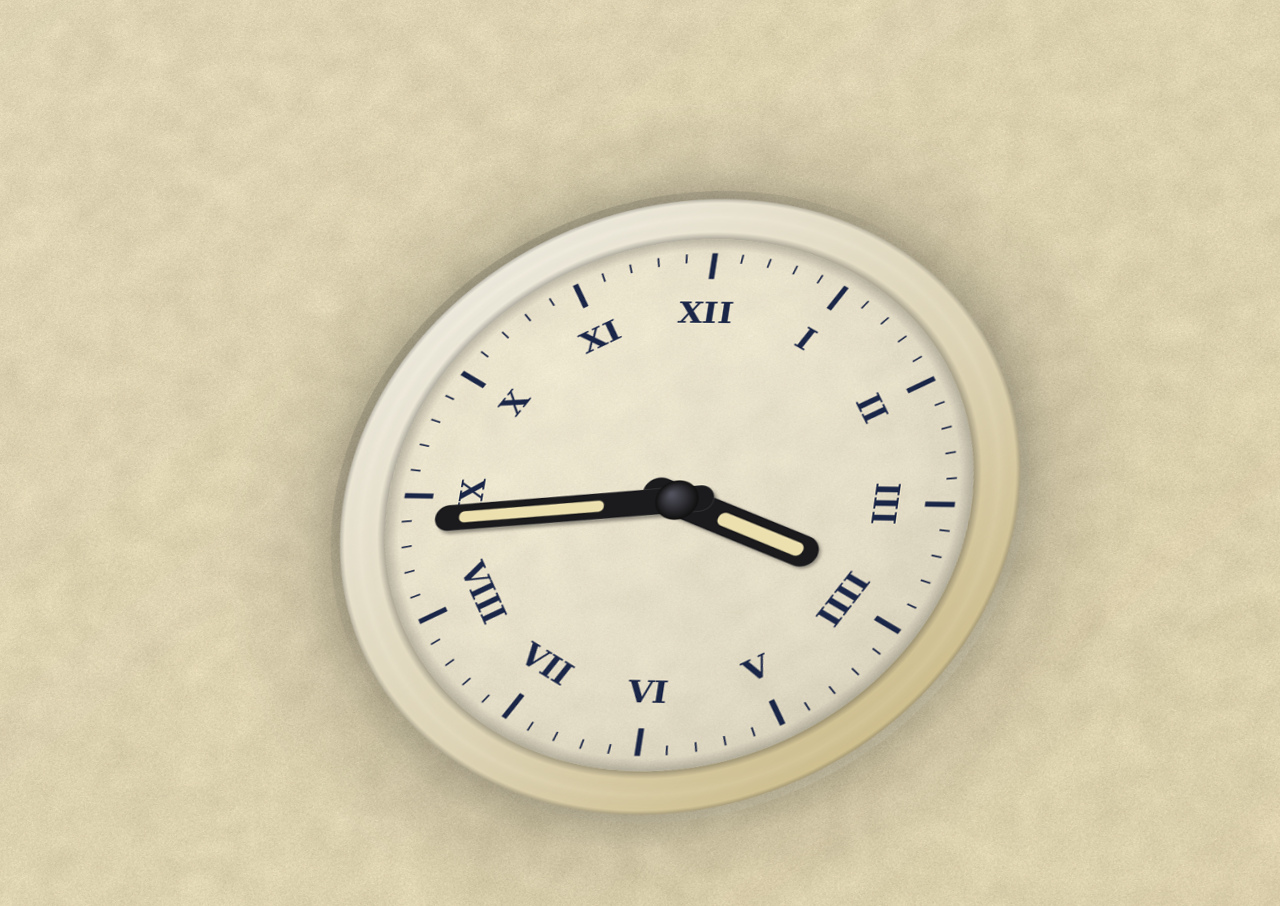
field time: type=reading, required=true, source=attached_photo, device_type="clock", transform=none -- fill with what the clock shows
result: 3:44
